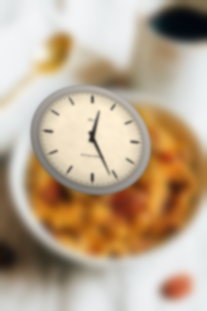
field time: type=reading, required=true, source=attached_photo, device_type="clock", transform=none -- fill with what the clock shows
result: 12:26
